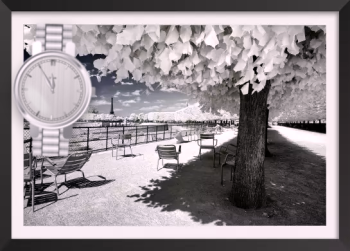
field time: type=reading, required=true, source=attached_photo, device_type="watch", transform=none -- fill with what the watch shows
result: 11:55
